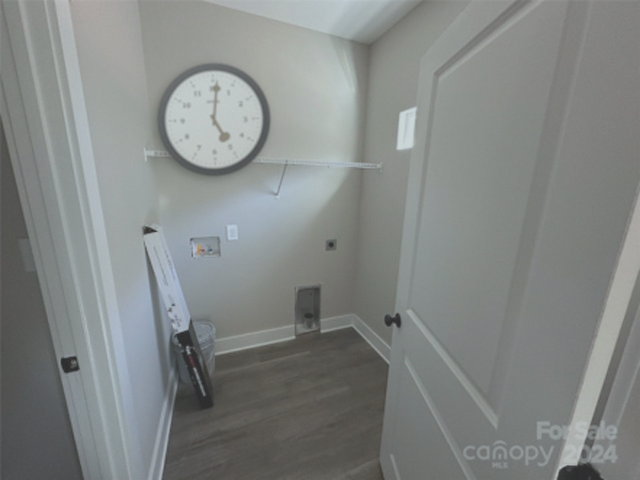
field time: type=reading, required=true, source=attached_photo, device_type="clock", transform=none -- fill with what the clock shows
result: 5:01
